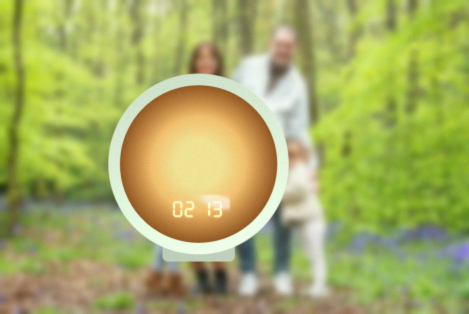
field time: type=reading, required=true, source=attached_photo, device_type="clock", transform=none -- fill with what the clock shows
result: 2:13
